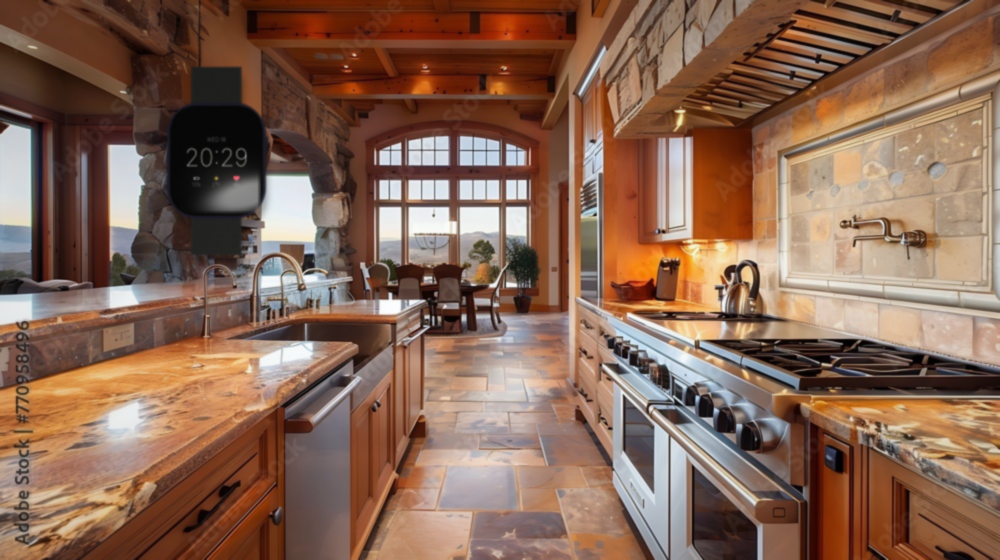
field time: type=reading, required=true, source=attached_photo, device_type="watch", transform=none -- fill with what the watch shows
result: 20:29
